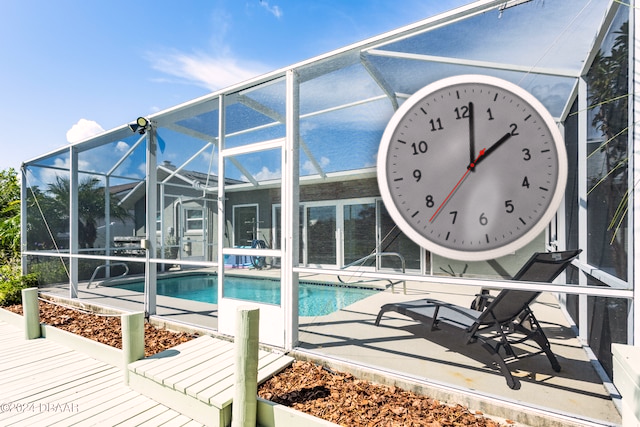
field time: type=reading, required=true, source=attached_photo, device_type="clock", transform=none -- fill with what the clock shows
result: 2:01:38
